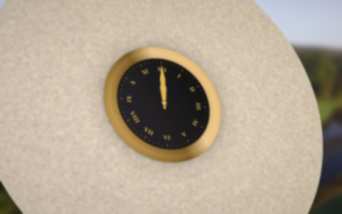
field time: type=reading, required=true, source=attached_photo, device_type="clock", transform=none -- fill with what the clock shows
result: 12:00
